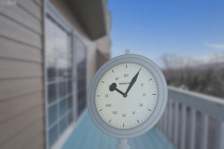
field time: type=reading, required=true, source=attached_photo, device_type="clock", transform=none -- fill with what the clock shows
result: 10:05
